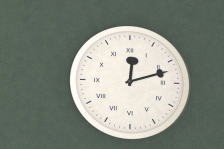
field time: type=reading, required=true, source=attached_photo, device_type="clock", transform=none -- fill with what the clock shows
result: 12:12
